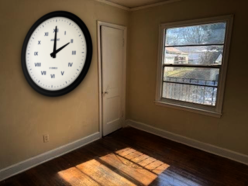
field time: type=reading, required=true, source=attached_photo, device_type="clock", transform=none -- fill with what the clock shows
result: 2:00
